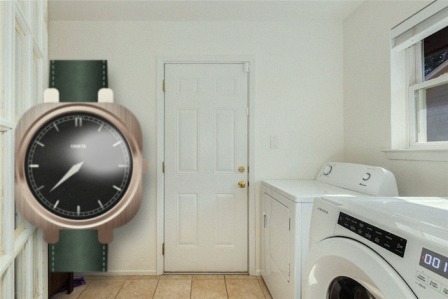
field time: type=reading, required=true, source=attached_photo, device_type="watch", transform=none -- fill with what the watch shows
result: 7:38
